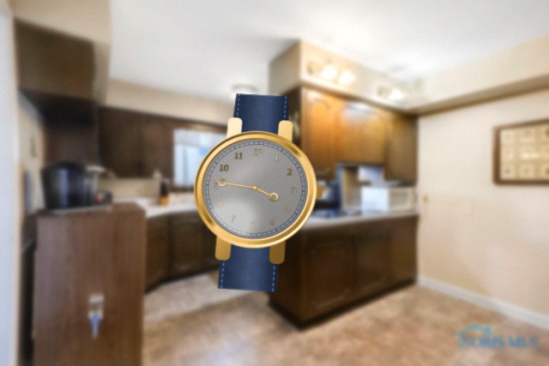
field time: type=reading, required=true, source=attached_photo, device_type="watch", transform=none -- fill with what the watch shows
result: 3:46
